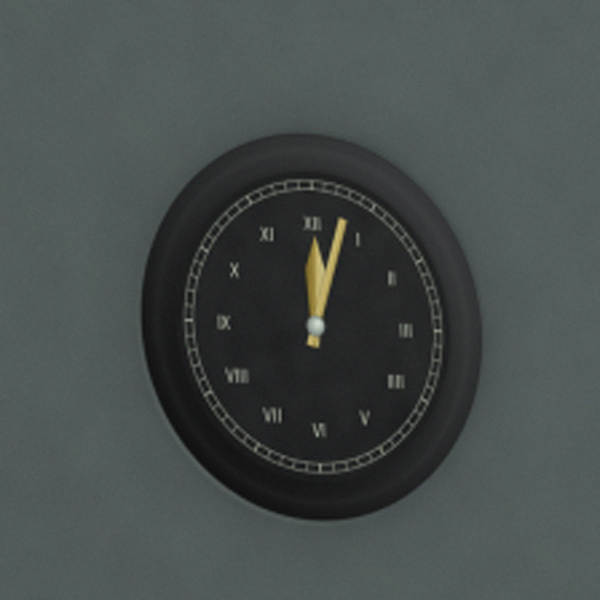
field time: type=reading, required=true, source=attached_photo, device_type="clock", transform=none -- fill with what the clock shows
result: 12:03
